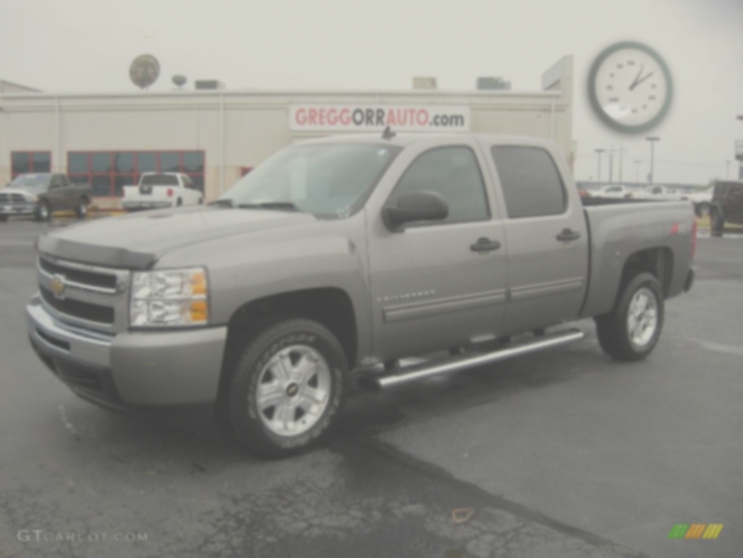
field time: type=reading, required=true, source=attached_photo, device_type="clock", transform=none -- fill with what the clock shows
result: 1:10
